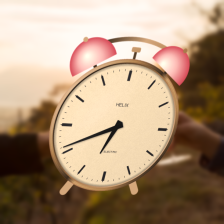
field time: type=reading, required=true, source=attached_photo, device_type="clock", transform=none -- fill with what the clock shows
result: 6:41
